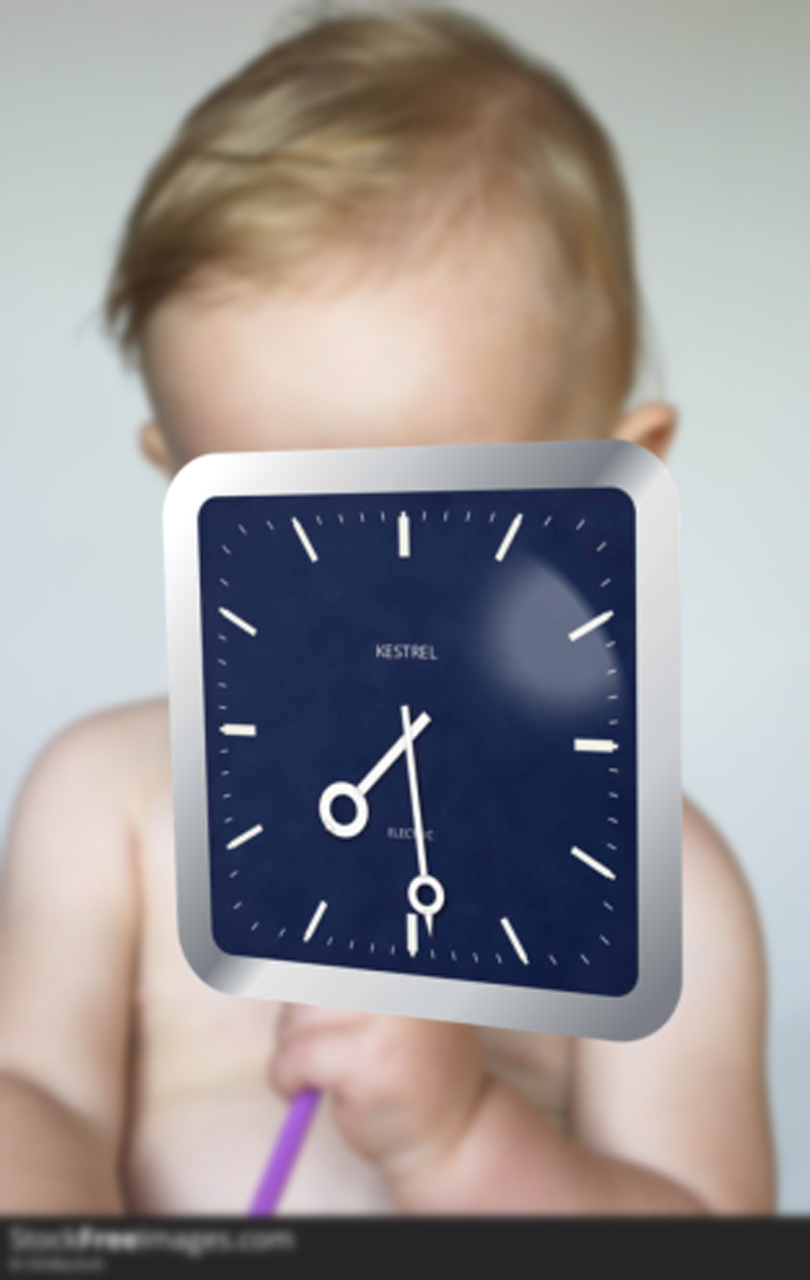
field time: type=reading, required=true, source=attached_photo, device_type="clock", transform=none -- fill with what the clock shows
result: 7:29
